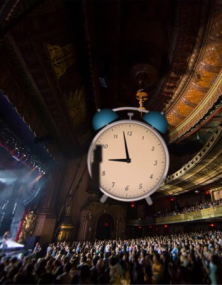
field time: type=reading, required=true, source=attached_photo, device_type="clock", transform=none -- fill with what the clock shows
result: 8:58
